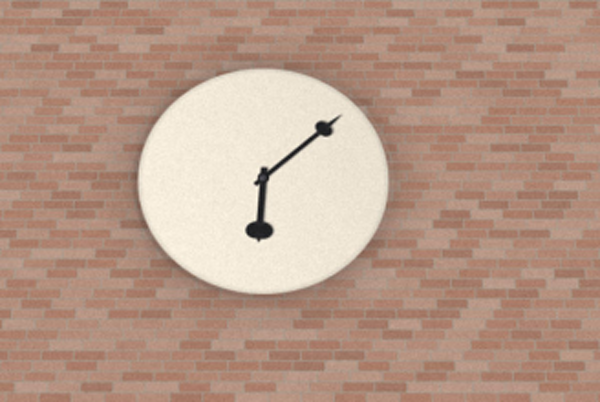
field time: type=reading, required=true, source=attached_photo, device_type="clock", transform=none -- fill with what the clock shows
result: 6:08
